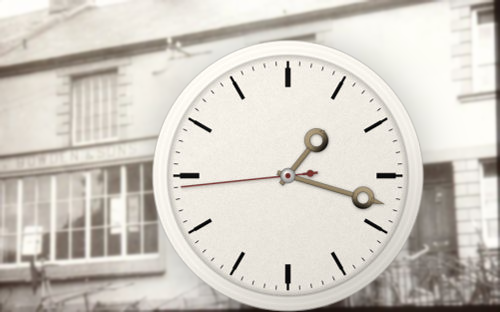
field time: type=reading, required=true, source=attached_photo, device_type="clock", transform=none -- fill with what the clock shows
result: 1:17:44
